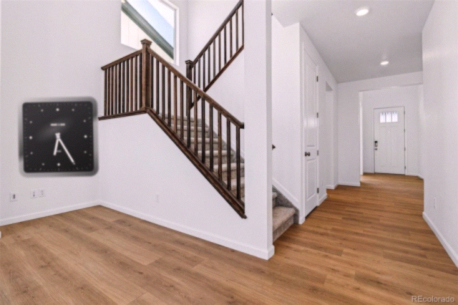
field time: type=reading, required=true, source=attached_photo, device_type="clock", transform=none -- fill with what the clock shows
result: 6:25
